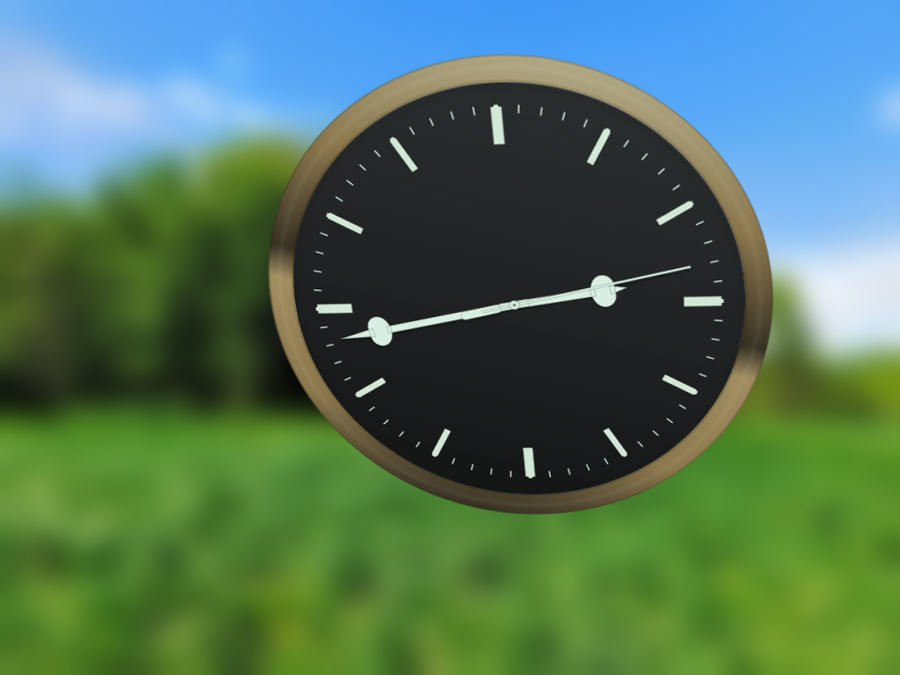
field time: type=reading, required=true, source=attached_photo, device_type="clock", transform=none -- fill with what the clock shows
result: 2:43:13
